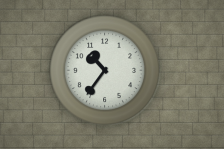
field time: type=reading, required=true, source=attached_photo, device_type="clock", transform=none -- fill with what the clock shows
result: 10:36
